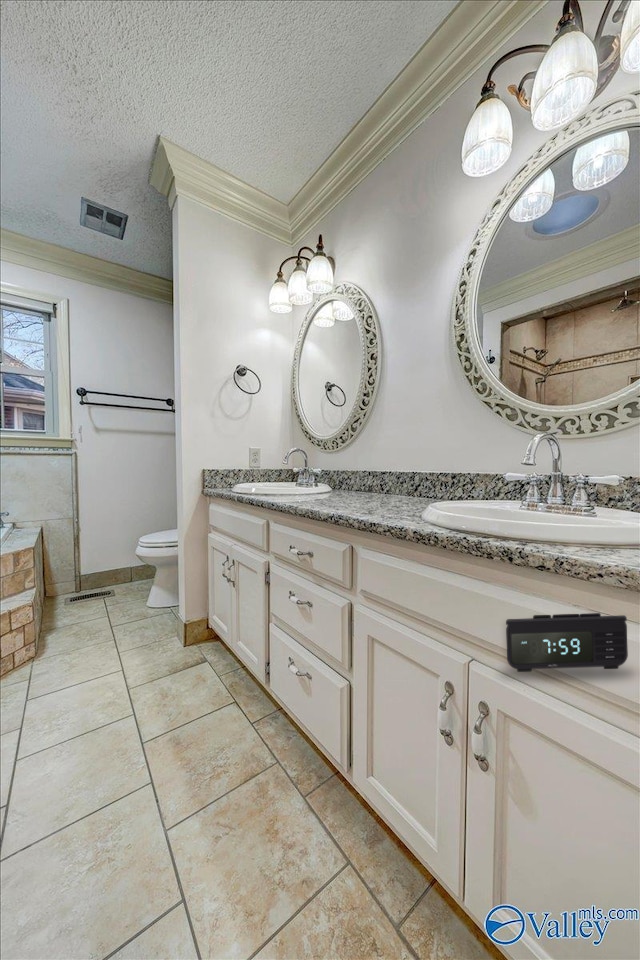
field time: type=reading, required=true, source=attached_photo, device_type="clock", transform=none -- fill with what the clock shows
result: 7:59
